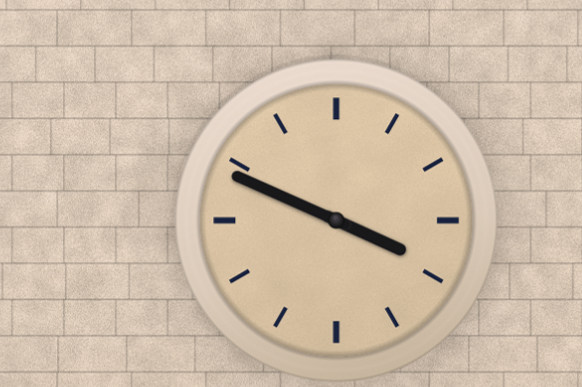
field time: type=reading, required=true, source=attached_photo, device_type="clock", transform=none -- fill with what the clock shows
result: 3:49
